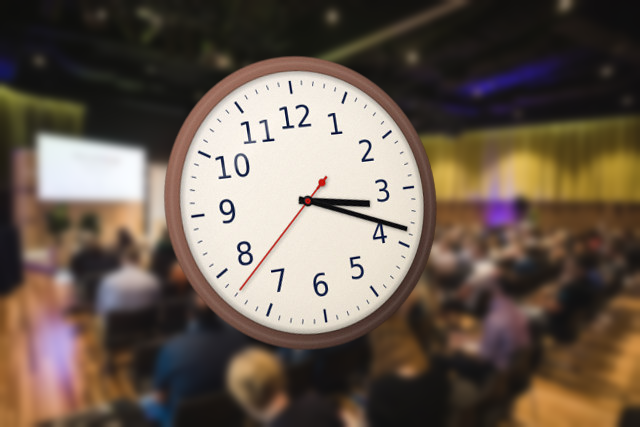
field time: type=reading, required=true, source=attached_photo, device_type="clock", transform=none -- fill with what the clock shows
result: 3:18:38
